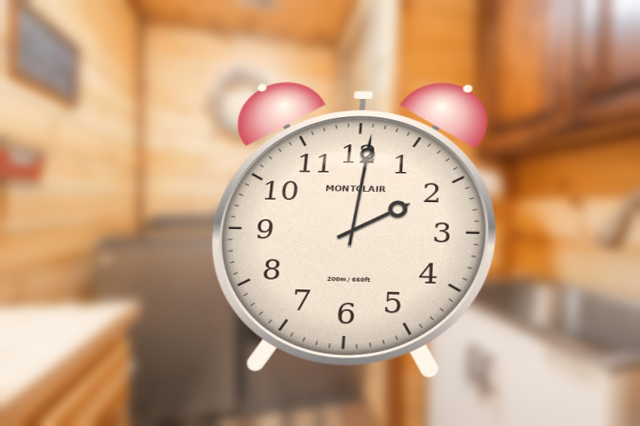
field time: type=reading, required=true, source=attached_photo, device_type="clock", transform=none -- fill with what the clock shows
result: 2:01
